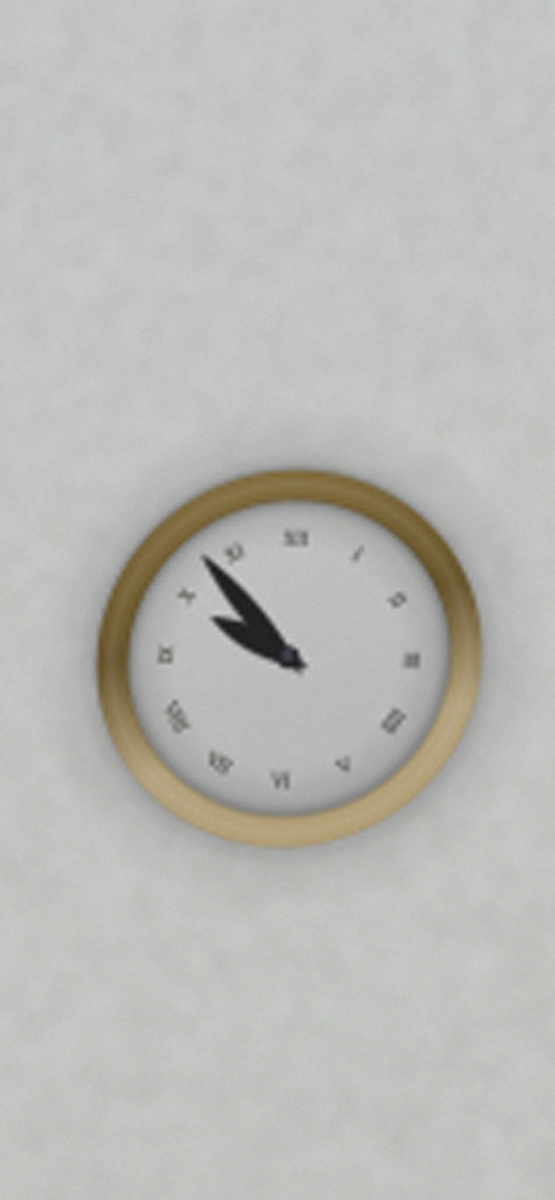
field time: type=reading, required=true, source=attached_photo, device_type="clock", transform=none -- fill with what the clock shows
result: 9:53
